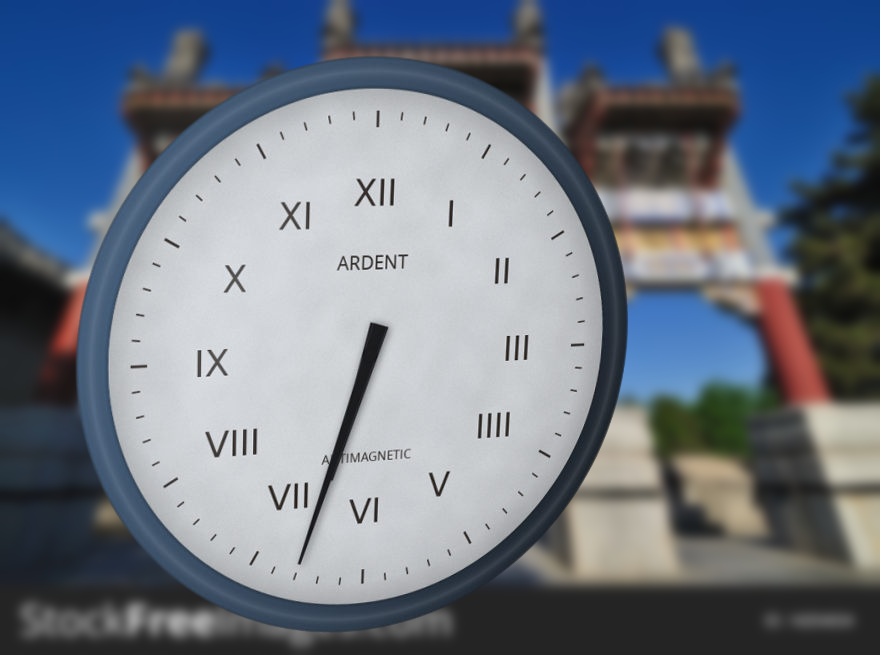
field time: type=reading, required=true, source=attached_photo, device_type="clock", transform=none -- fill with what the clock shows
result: 6:33
